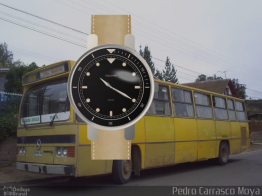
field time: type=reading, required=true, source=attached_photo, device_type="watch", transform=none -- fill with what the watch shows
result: 10:20
